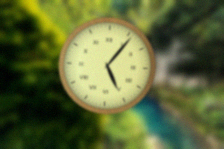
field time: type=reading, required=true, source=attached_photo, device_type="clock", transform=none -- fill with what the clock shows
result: 5:06
